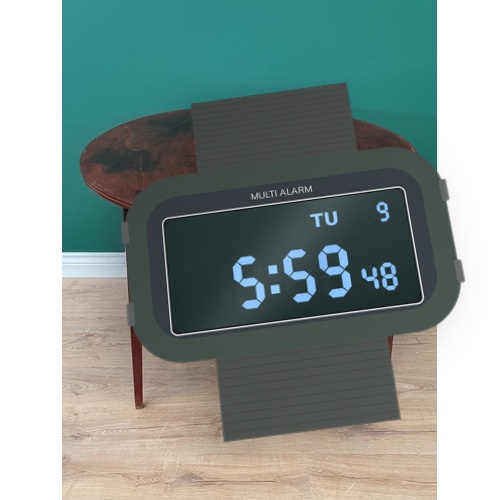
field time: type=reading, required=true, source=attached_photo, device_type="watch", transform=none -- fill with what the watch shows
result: 5:59:48
